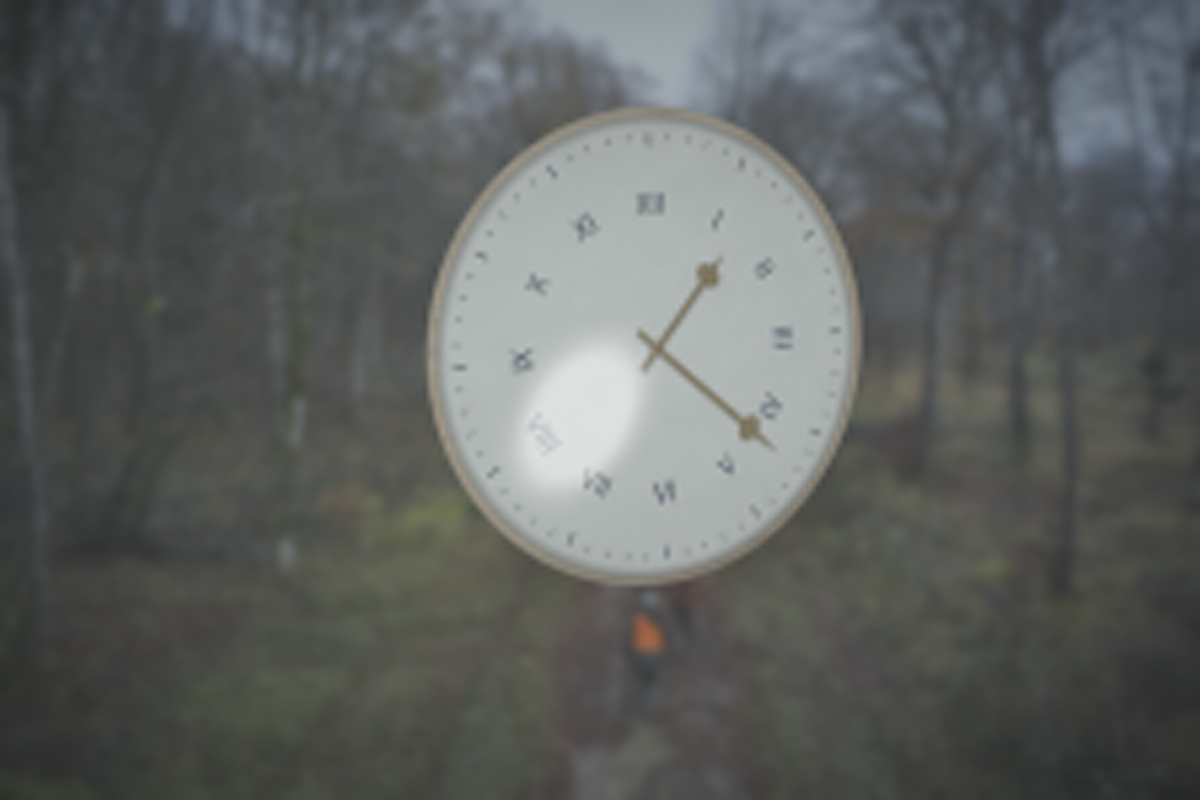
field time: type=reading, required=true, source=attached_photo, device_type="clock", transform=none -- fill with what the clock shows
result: 1:22
